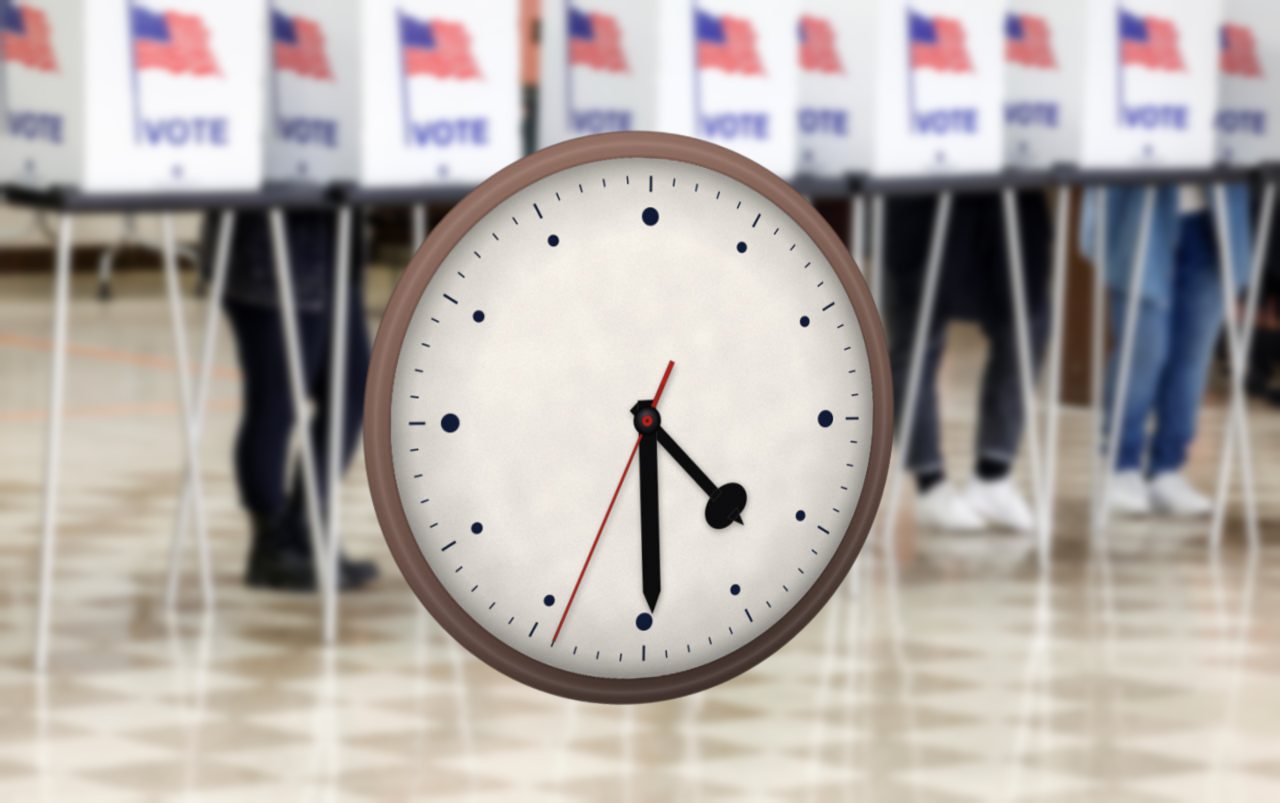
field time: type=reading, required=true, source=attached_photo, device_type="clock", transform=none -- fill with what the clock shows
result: 4:29:34
